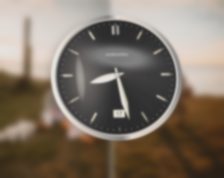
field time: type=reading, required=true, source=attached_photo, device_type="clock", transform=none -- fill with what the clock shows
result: 8:28
